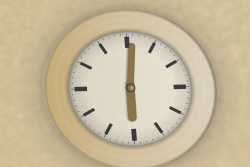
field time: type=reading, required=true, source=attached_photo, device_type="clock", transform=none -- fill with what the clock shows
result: 6:01
